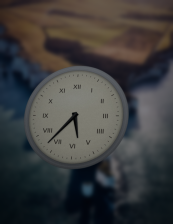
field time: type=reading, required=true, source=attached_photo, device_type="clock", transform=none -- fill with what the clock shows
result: 5:37
